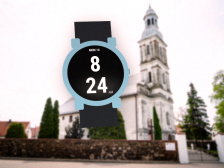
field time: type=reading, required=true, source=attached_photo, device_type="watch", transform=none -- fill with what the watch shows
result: 8:24
